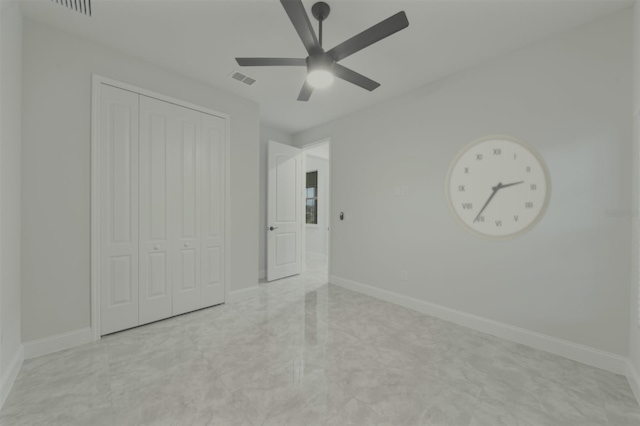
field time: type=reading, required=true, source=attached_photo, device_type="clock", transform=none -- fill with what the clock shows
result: 2:36
